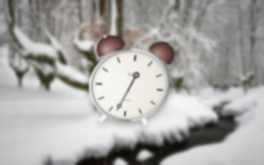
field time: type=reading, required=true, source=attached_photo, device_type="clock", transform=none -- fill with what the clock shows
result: 12:33
